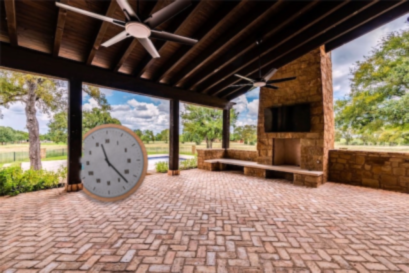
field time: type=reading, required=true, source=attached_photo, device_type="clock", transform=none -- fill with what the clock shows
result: 11:23
